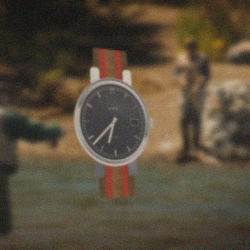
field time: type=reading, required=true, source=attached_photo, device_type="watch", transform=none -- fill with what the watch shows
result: 6:38
